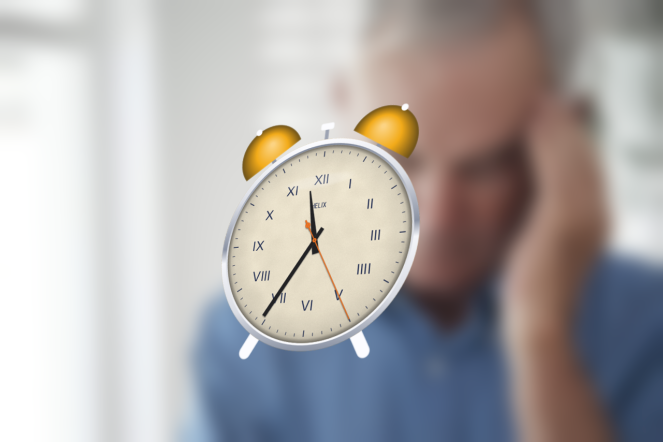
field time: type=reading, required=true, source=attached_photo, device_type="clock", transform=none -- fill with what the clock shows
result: 11:35:25
